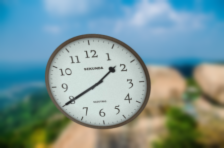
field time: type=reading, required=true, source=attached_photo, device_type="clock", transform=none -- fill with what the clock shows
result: 1:40
